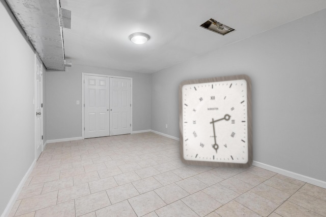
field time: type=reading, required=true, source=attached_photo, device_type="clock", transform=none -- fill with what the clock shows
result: 2:29
